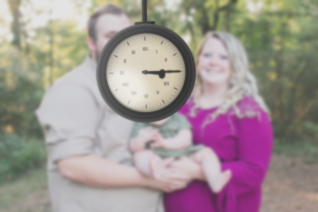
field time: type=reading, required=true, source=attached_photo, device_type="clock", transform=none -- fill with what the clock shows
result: 3:15
